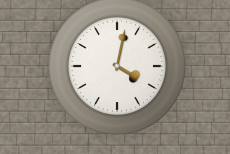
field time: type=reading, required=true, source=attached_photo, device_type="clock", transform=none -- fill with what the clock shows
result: 4:02
